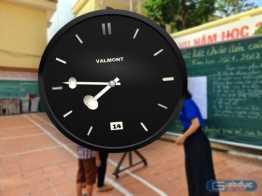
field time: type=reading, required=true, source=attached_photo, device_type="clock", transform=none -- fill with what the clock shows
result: 7:46
